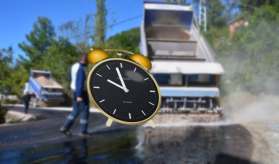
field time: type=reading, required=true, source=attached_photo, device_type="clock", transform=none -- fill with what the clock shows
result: 9:58
